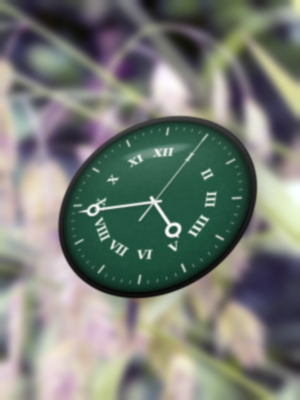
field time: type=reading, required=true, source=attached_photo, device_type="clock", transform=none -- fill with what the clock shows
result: 4:44:05
